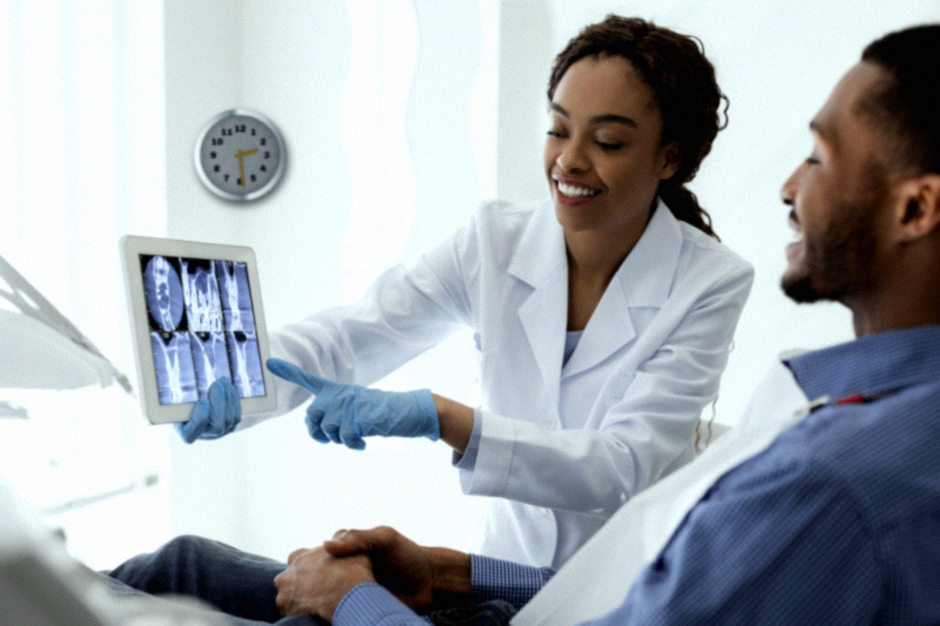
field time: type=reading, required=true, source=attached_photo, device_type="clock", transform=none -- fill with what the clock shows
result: 2:29
